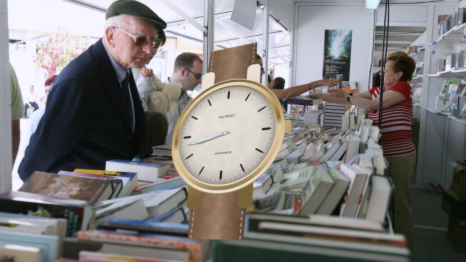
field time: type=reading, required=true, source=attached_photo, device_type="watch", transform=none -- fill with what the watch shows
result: 8:43
